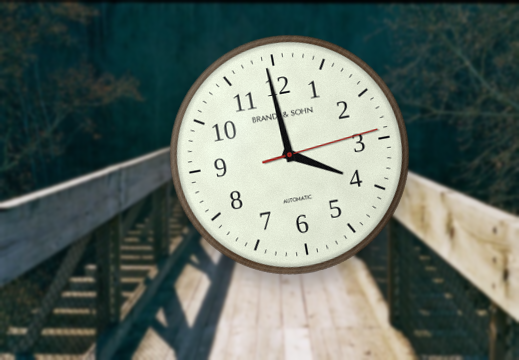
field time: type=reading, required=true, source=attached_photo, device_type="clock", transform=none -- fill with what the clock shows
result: 3:59:14
